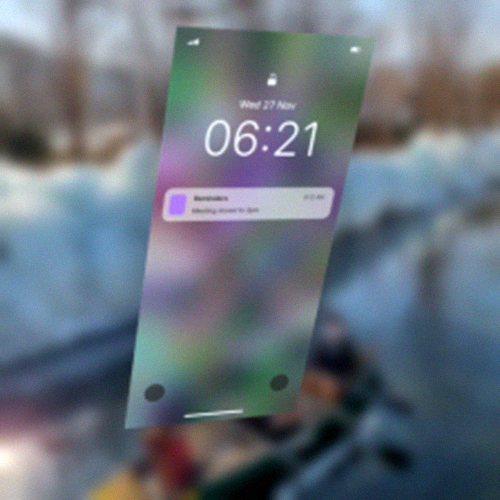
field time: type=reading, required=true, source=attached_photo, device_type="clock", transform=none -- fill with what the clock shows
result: 6:21
